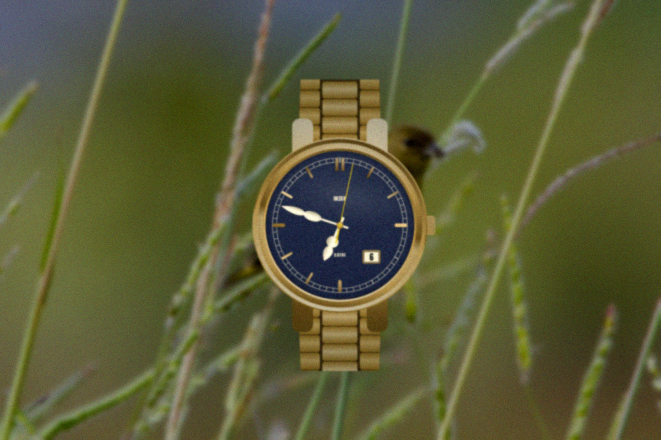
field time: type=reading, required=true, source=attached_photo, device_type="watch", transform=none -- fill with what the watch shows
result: 6:48:02
